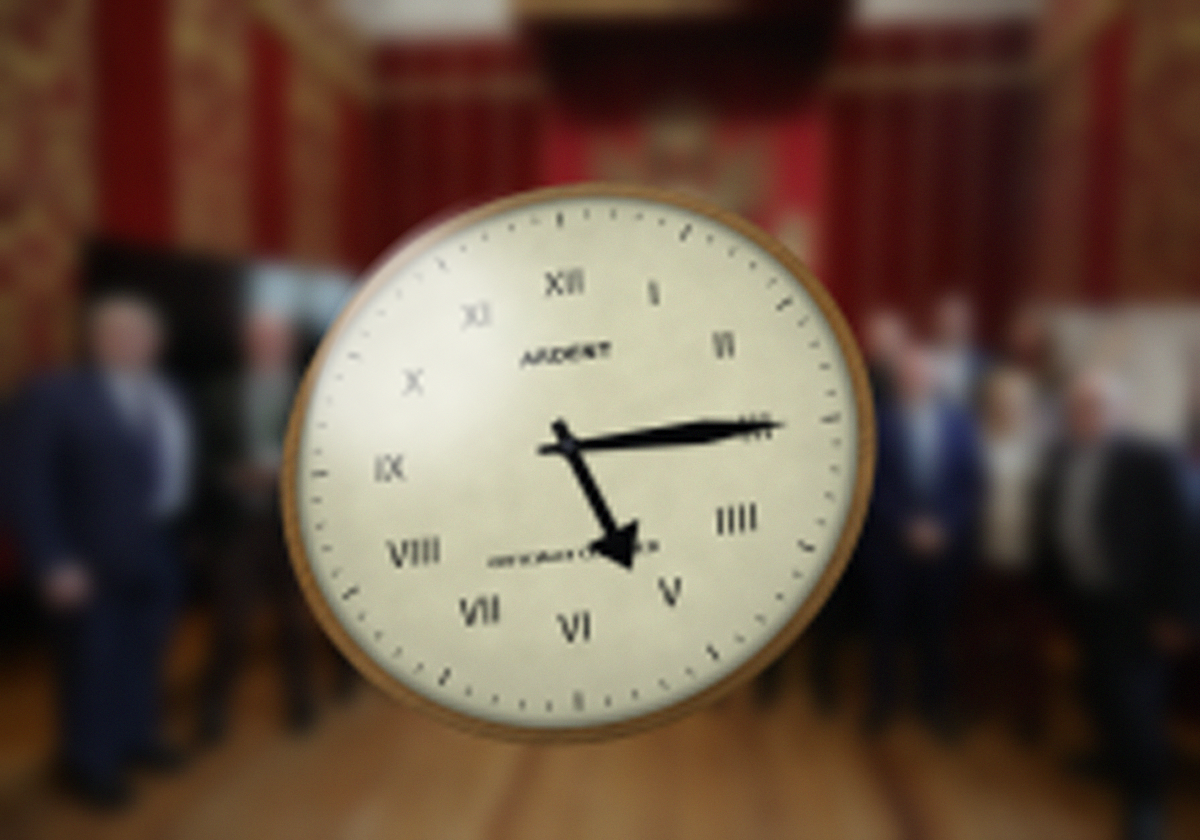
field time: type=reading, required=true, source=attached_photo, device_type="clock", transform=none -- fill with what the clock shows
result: 5:15
